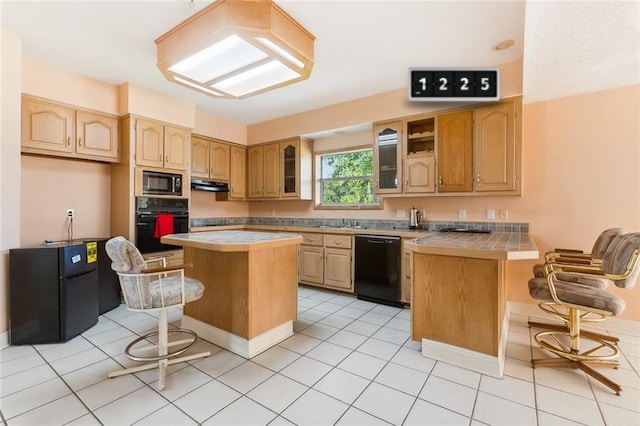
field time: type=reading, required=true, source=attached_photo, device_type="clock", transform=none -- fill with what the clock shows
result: 12:25
